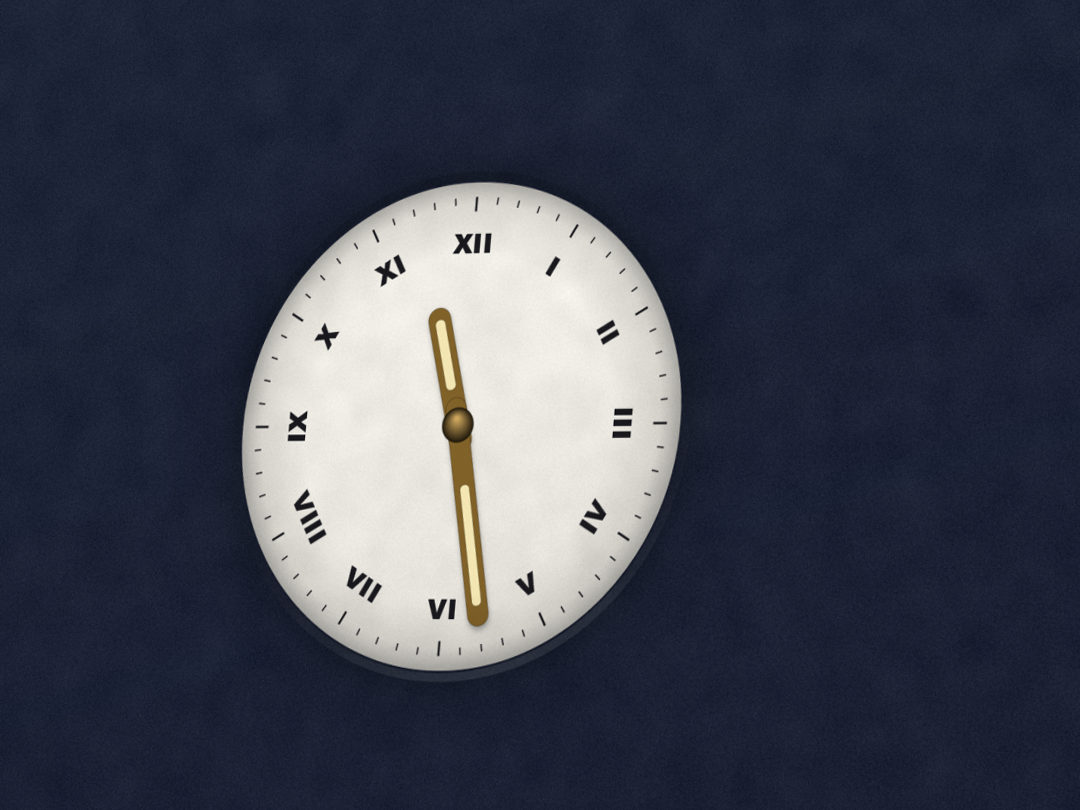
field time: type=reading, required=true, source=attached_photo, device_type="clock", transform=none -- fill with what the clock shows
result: 11:28
